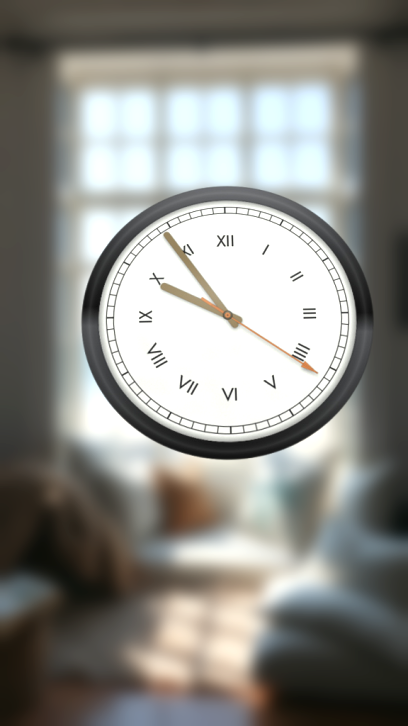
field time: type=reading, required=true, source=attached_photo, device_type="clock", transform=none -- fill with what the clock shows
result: 9:54:21
